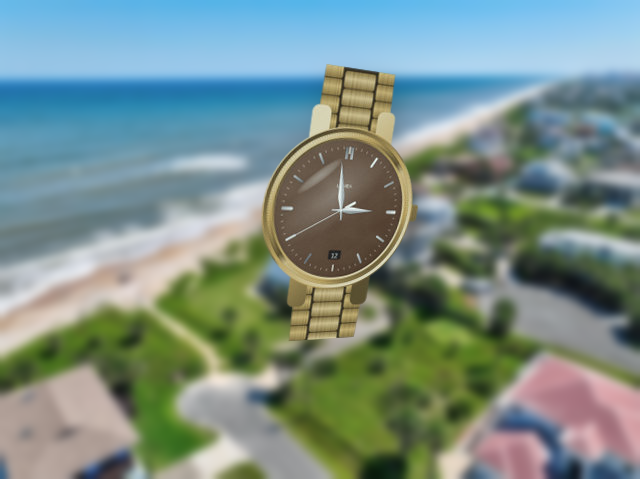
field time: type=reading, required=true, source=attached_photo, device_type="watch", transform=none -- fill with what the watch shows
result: 2:58:40
